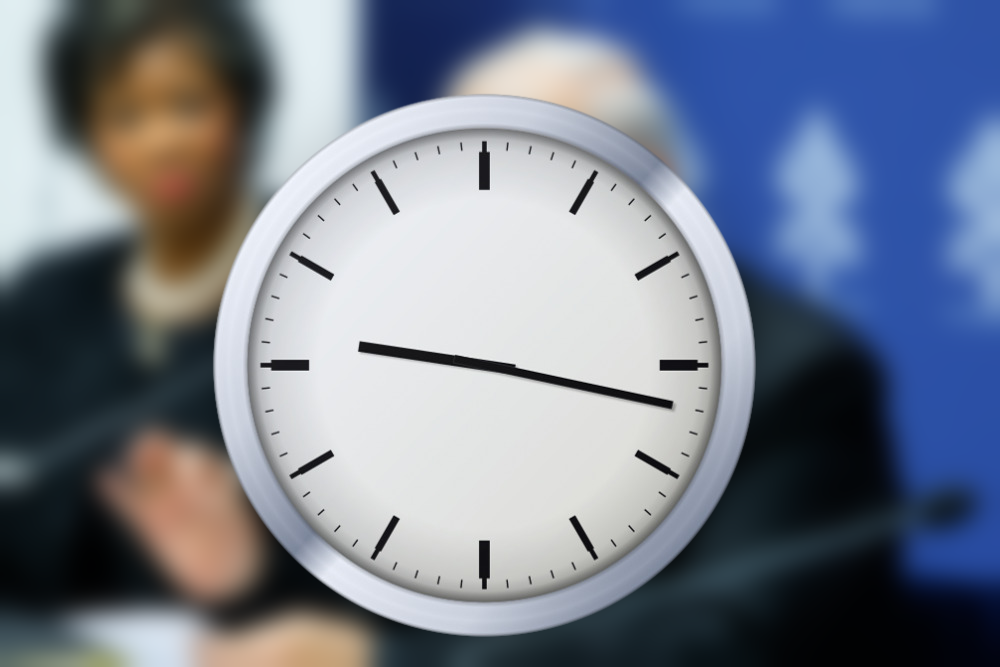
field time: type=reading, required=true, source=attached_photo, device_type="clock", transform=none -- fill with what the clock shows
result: 9:17
